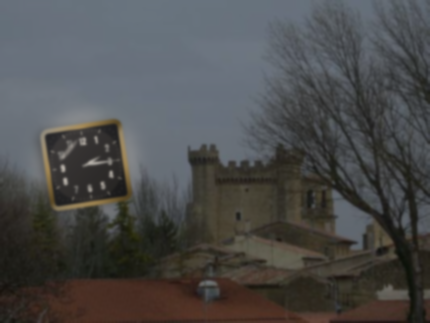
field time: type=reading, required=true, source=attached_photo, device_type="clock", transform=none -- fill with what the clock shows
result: 2:15
